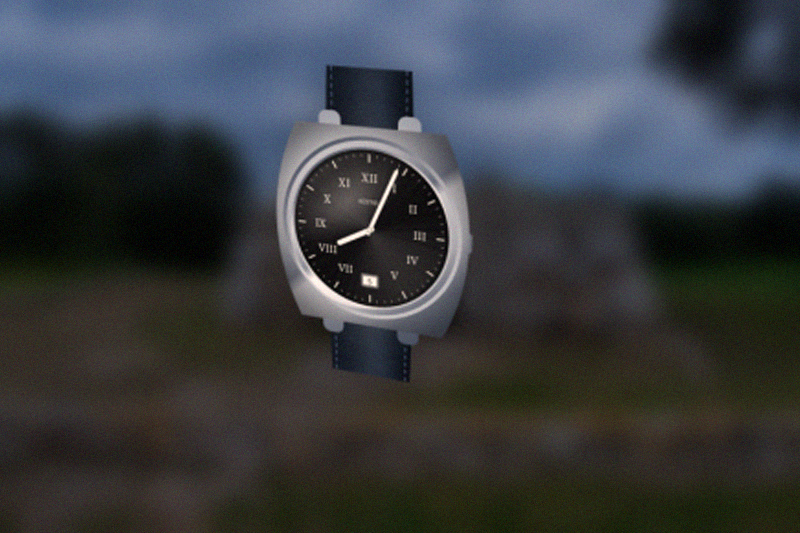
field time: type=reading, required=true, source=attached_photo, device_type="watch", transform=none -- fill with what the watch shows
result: 8:04
